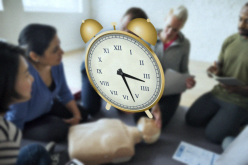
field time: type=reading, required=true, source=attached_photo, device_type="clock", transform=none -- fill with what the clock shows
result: 3:27
